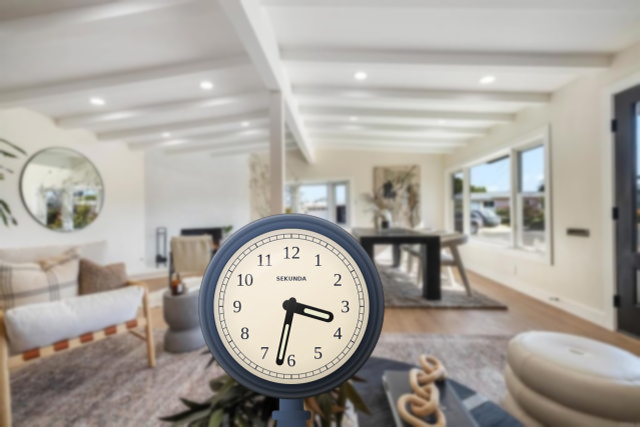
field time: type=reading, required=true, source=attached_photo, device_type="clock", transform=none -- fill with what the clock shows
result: 3:32
